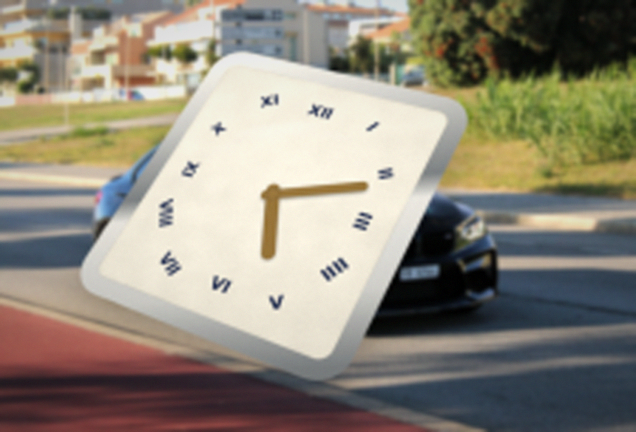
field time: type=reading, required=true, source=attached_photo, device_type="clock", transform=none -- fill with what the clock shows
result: 5:11
